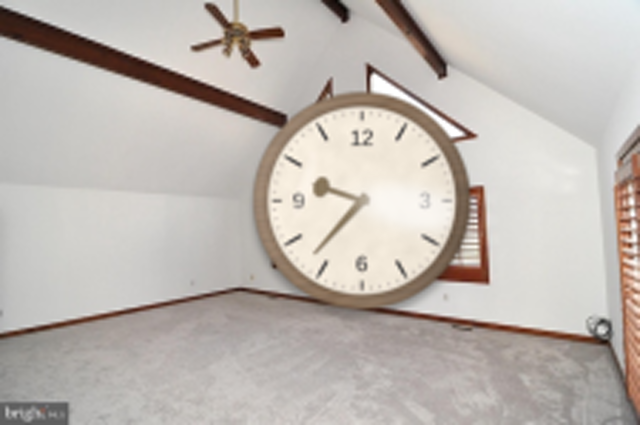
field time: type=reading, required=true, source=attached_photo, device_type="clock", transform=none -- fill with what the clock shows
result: 9:37
